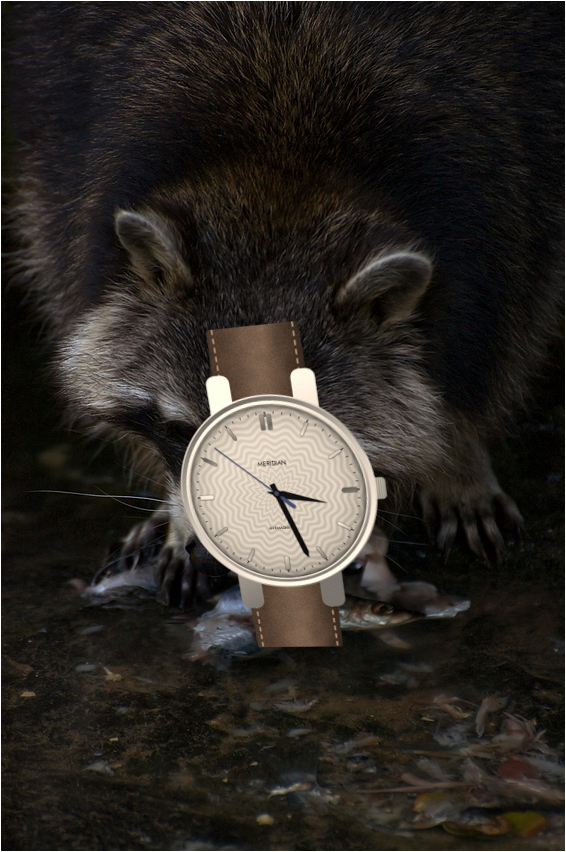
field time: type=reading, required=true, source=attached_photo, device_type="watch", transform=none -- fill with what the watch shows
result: 3:26:52
